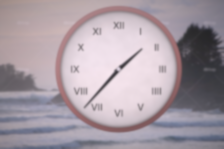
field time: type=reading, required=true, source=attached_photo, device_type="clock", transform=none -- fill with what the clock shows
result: 1:37
